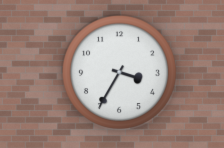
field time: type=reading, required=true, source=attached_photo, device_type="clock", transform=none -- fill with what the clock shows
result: 3:35
